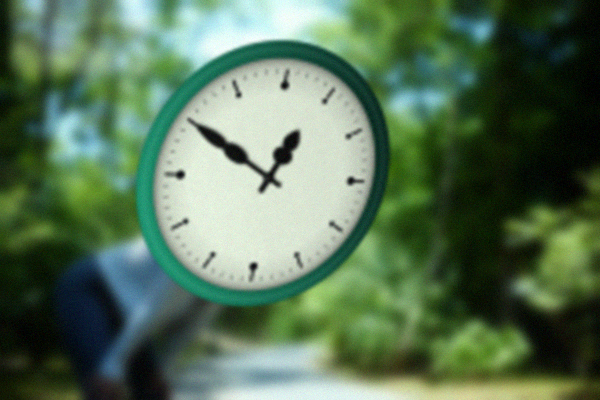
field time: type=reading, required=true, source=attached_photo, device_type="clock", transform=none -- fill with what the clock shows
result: 12:50
